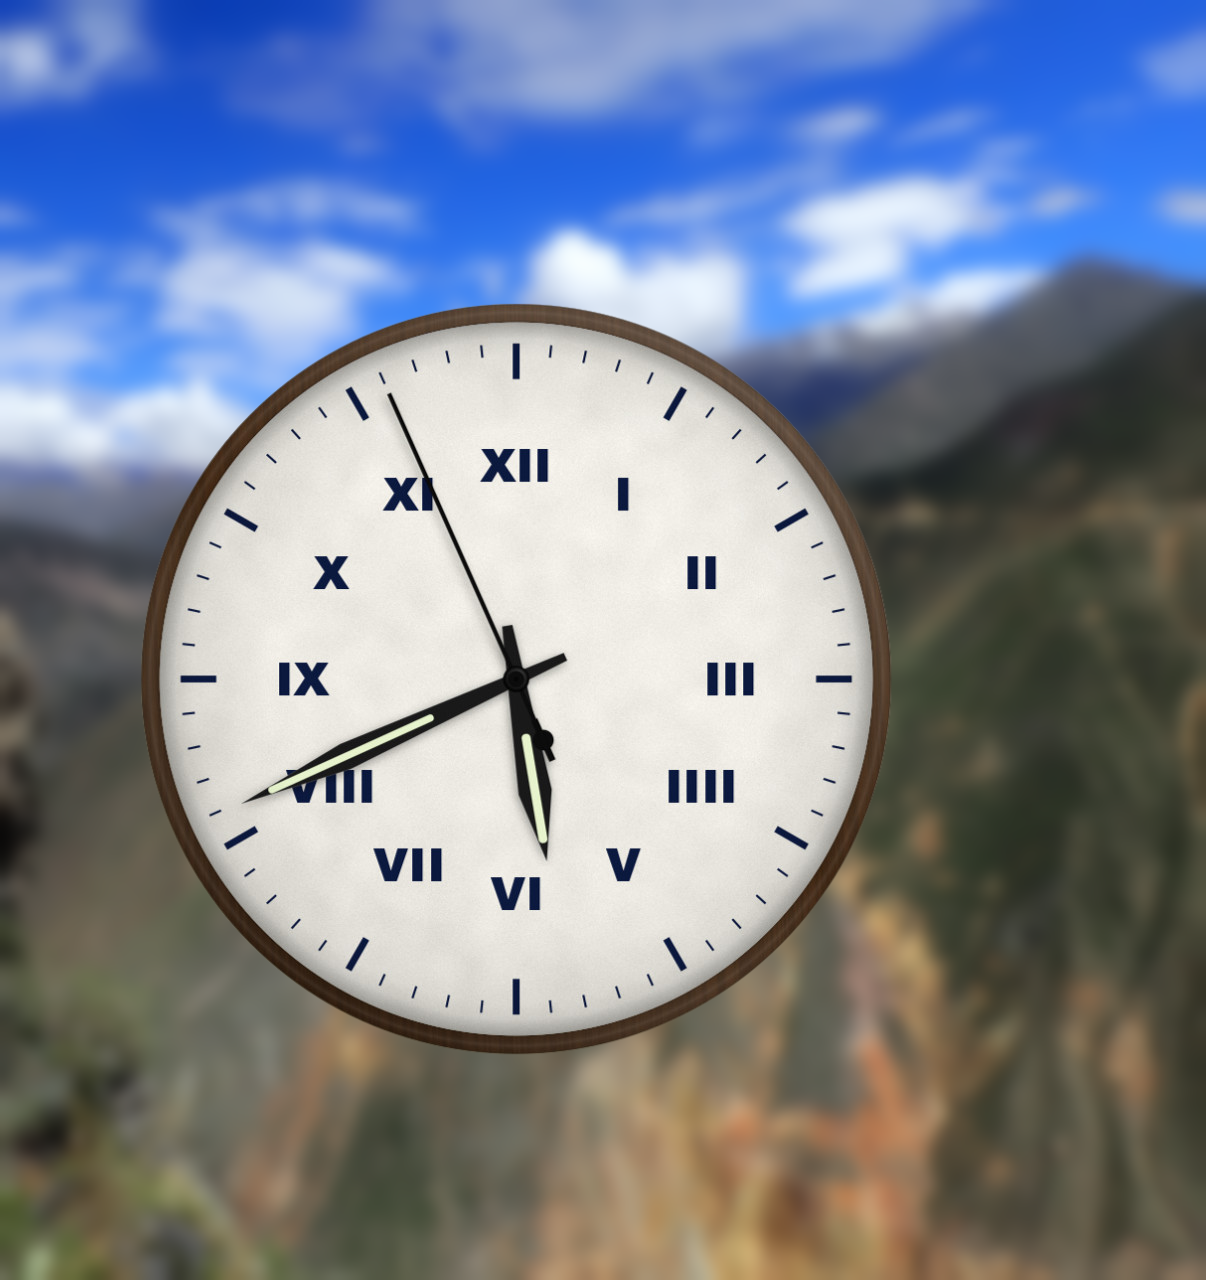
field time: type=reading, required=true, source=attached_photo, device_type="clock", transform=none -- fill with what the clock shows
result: 5:40:56
